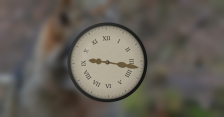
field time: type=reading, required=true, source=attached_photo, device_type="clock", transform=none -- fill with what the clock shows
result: 9:17
